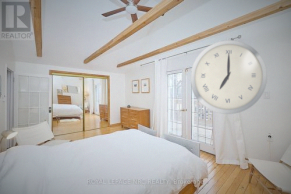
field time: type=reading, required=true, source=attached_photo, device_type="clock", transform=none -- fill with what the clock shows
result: 7:00
